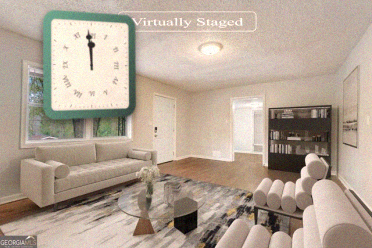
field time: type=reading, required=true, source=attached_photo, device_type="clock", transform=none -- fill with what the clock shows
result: 11:59
